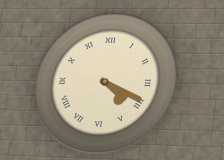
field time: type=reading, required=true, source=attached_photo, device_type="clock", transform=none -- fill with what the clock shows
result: 4:19
